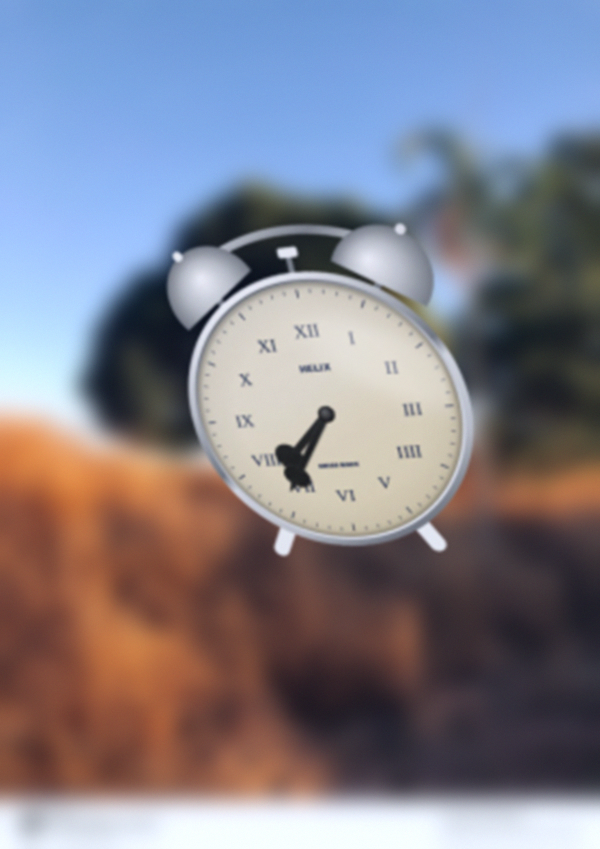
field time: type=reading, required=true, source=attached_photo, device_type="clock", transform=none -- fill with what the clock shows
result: 7:36
